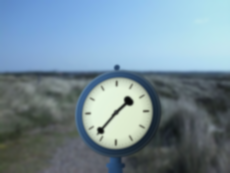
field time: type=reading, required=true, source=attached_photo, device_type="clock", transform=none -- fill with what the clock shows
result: 1:37
